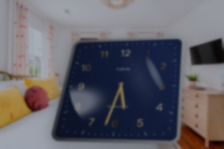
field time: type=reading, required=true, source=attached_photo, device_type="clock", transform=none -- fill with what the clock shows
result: 5:32
